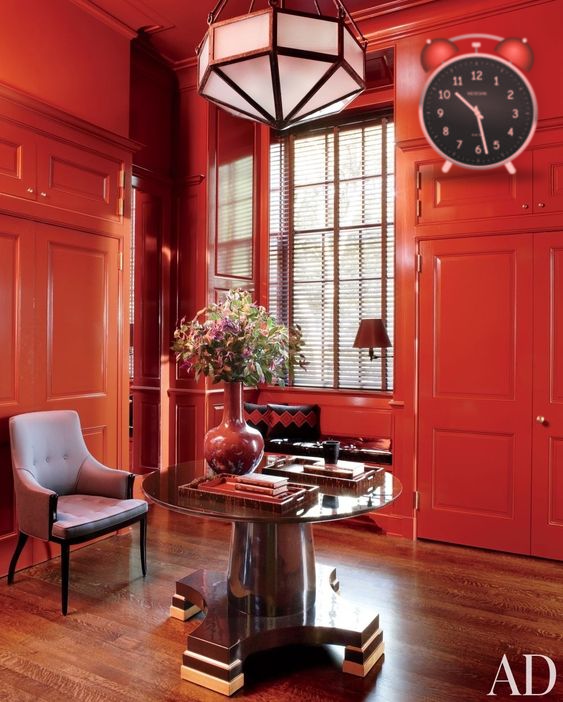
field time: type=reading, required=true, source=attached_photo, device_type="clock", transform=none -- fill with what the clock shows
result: 10:28
